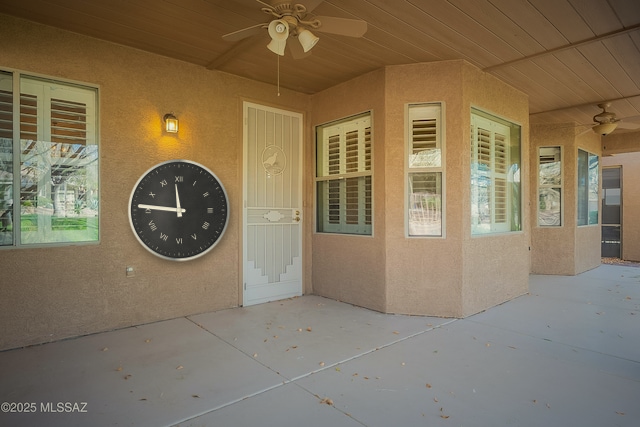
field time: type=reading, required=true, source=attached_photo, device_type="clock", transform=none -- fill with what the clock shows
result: 11:46
